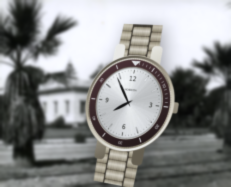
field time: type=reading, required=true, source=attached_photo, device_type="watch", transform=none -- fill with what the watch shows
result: 7:54
